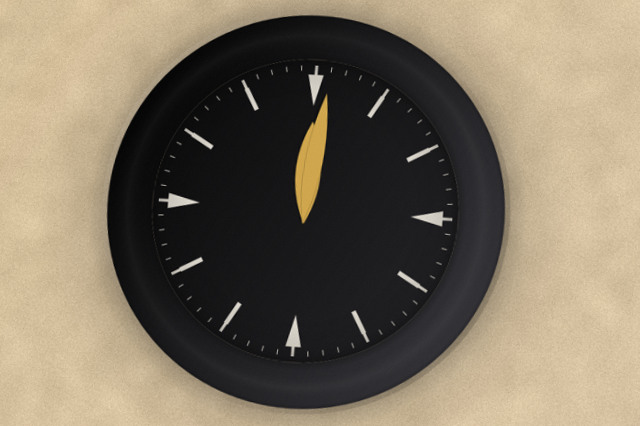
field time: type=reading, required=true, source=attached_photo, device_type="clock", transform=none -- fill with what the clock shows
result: 12:01
